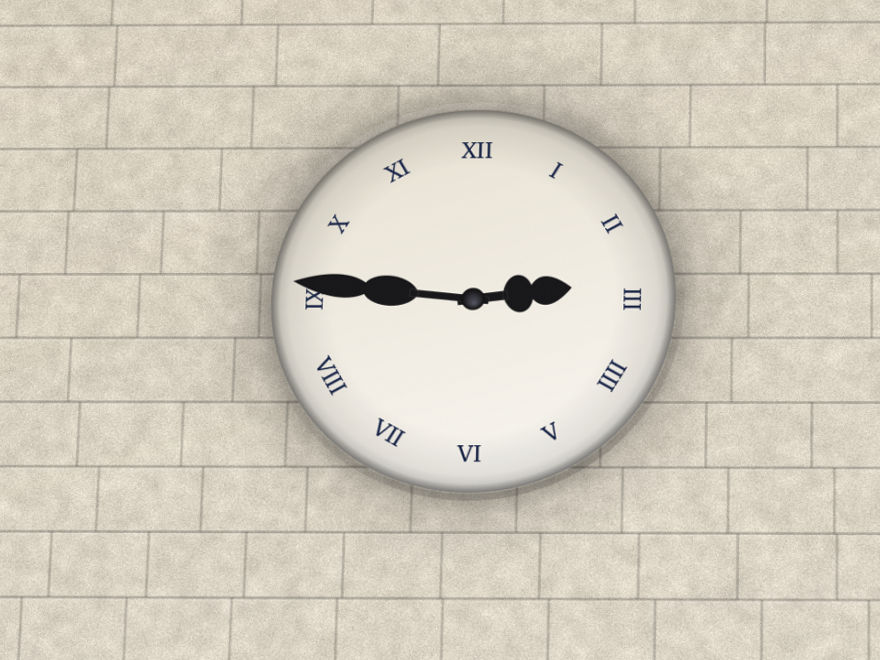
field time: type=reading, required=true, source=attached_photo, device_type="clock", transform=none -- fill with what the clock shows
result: 2:46
